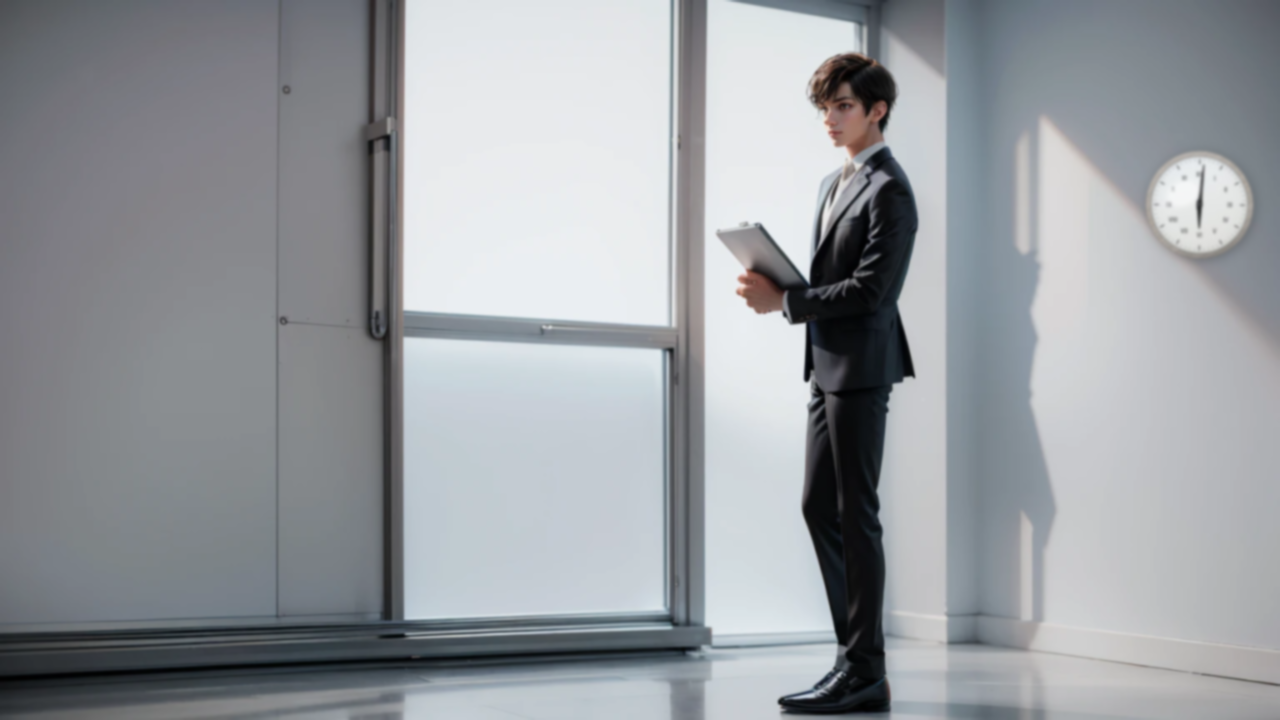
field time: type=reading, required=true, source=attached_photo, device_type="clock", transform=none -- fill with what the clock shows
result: 6:01
